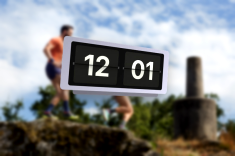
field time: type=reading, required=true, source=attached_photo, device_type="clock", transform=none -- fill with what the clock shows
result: 12:01
